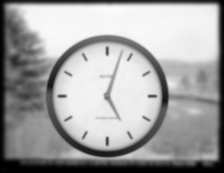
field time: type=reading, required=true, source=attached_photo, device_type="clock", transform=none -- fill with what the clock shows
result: 5:03
